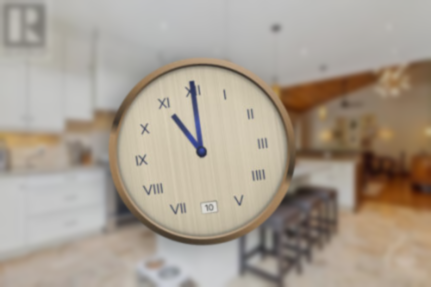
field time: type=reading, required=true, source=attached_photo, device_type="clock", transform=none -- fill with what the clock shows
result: 11:00
